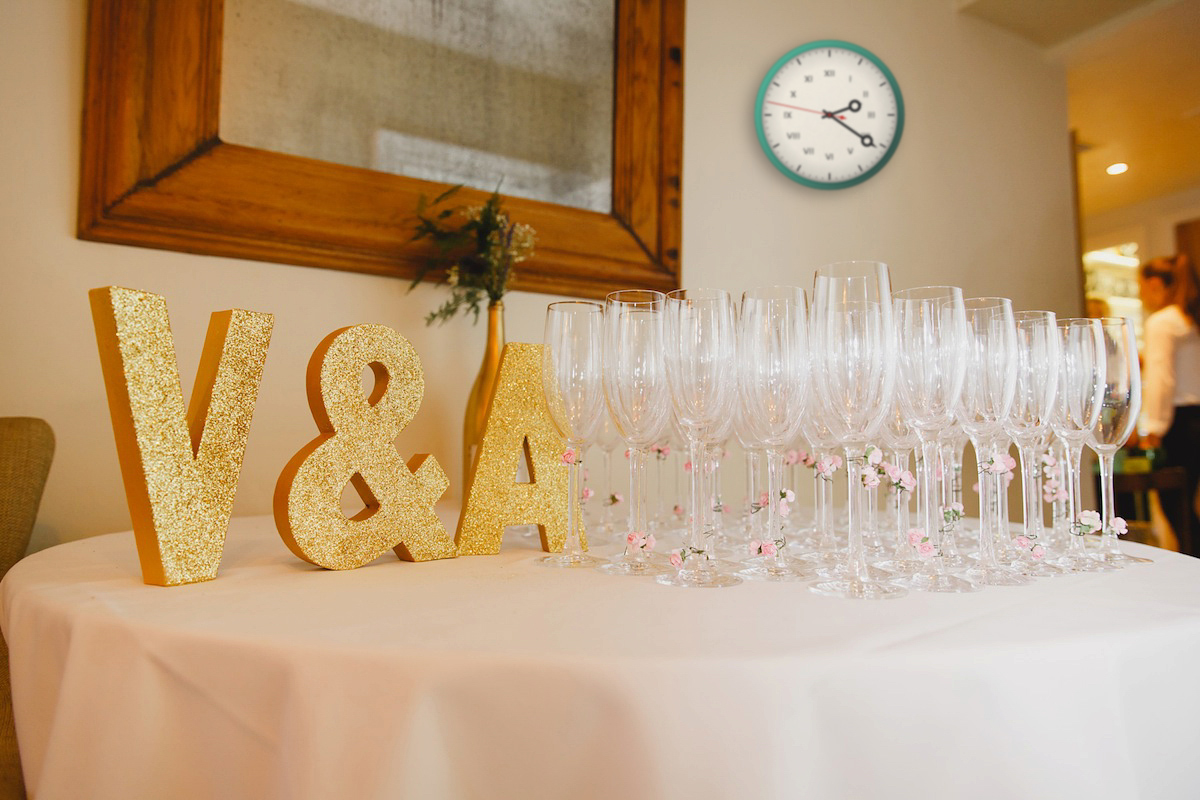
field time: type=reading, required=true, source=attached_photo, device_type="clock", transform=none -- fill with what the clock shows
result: 2:20:47
